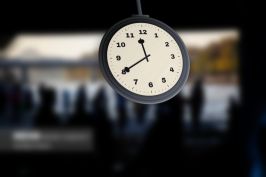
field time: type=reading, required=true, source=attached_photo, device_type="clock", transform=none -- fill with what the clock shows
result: 11:40
